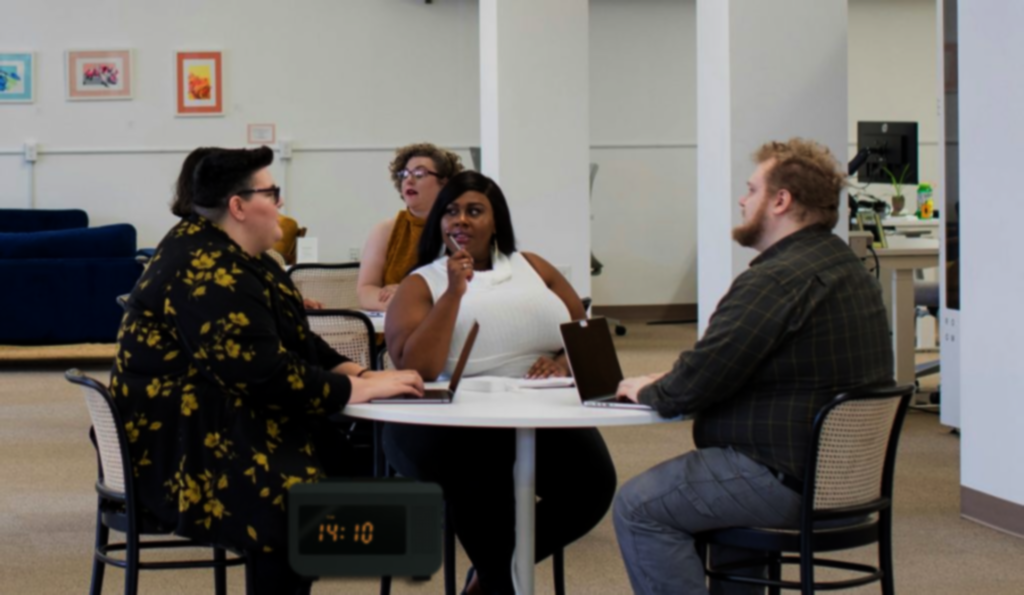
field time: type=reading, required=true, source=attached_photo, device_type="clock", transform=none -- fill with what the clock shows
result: 14:10
